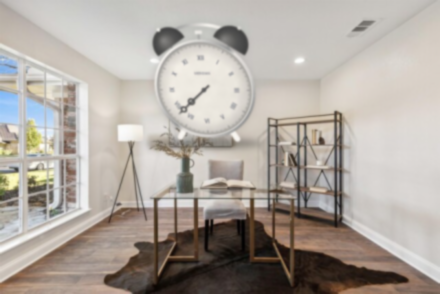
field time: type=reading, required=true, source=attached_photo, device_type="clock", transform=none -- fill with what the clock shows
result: 7:38
